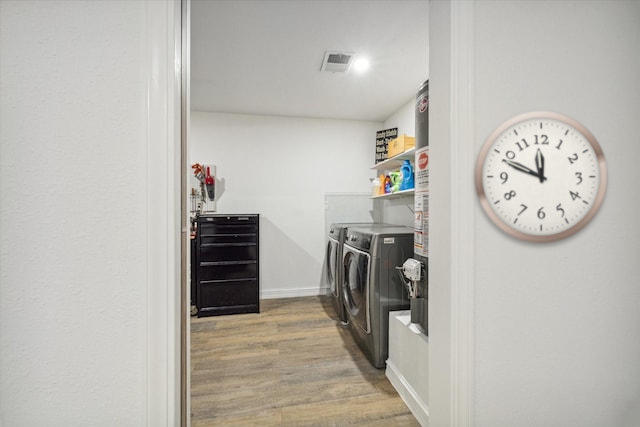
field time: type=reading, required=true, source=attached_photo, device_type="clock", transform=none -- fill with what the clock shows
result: 11:49
